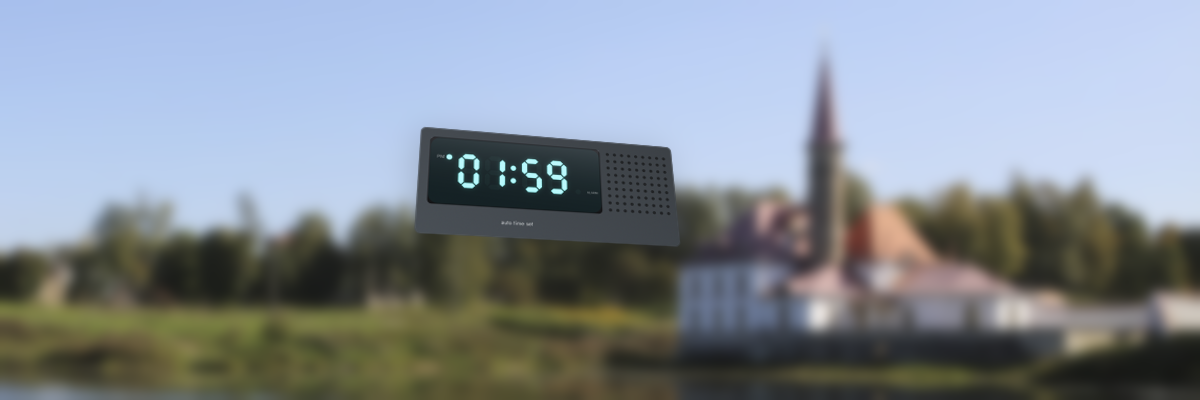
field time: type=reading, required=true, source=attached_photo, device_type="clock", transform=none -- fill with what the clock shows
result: 1:59
